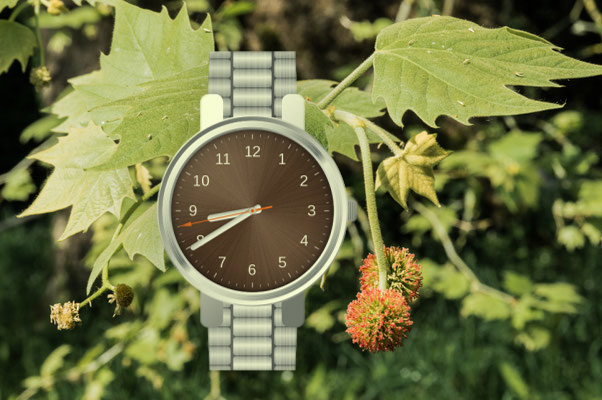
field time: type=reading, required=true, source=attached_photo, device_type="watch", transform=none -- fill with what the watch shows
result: 8:39:43
